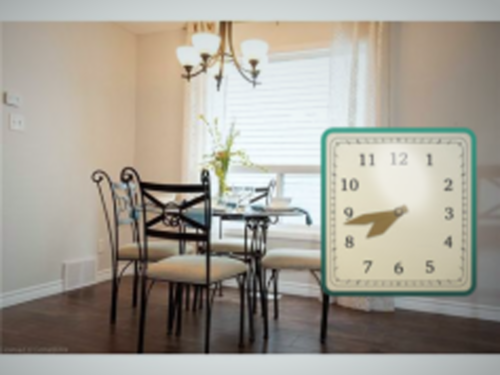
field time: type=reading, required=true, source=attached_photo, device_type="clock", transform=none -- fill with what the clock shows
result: 7:43
